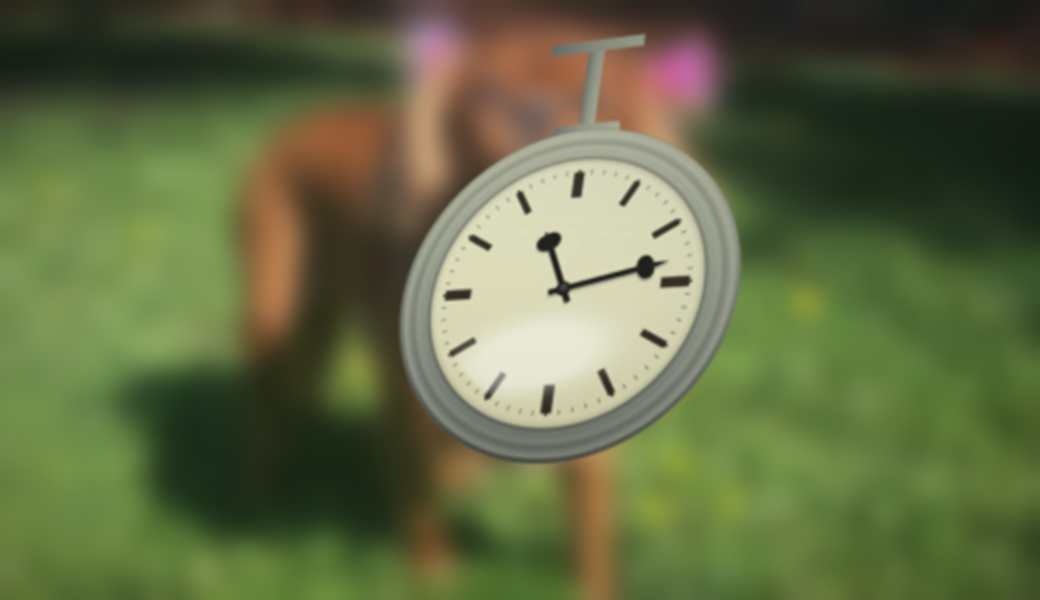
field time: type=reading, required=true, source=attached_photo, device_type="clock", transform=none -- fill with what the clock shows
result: 11:13
